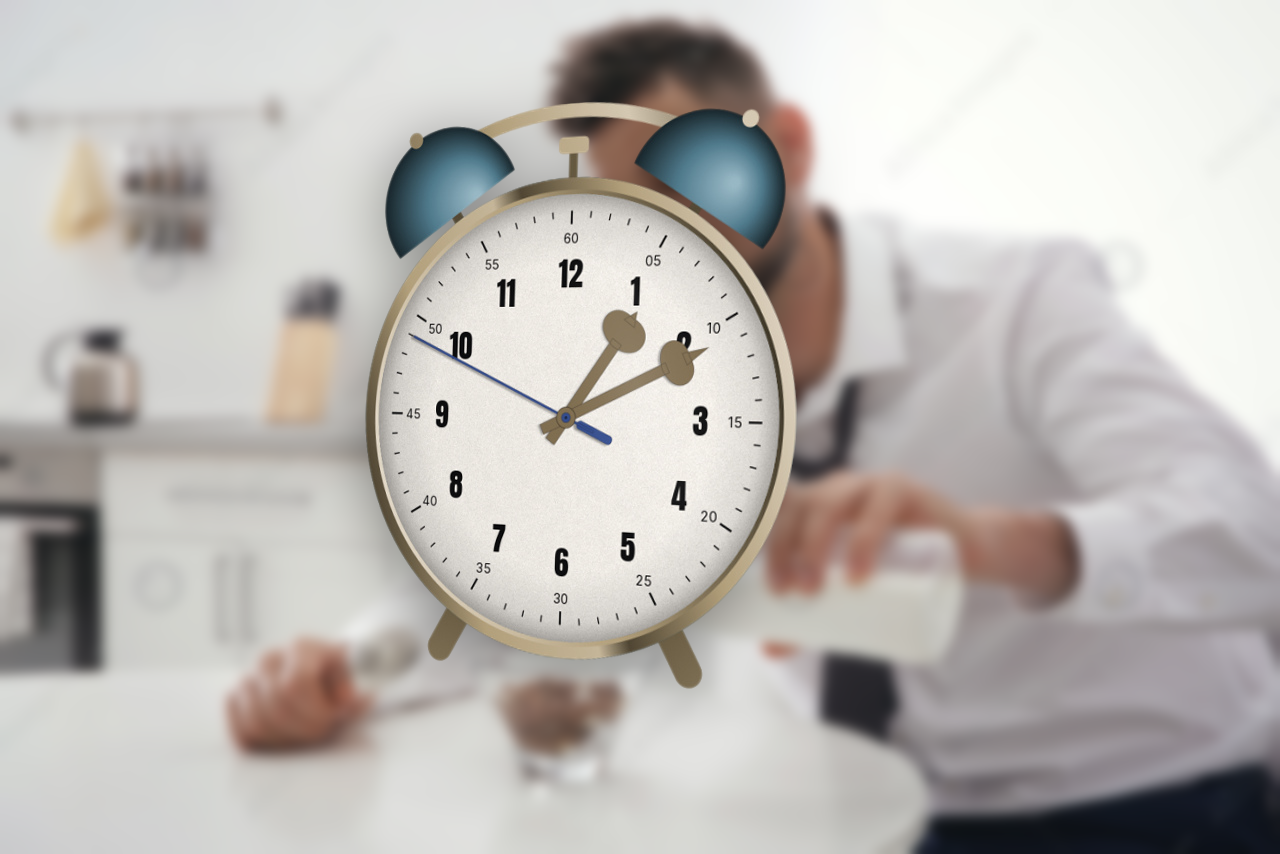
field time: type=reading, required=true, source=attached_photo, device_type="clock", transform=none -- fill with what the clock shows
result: 1:10:49
